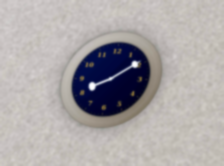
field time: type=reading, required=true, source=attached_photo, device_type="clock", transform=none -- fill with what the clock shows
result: 8:09
